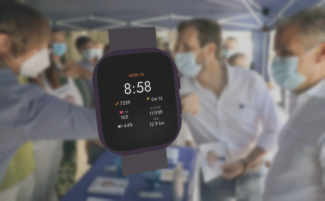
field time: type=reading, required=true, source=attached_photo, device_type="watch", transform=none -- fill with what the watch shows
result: 8:58
